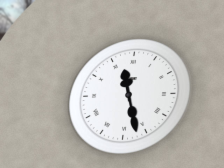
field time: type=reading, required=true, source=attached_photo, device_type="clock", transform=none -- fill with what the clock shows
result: 11:27
